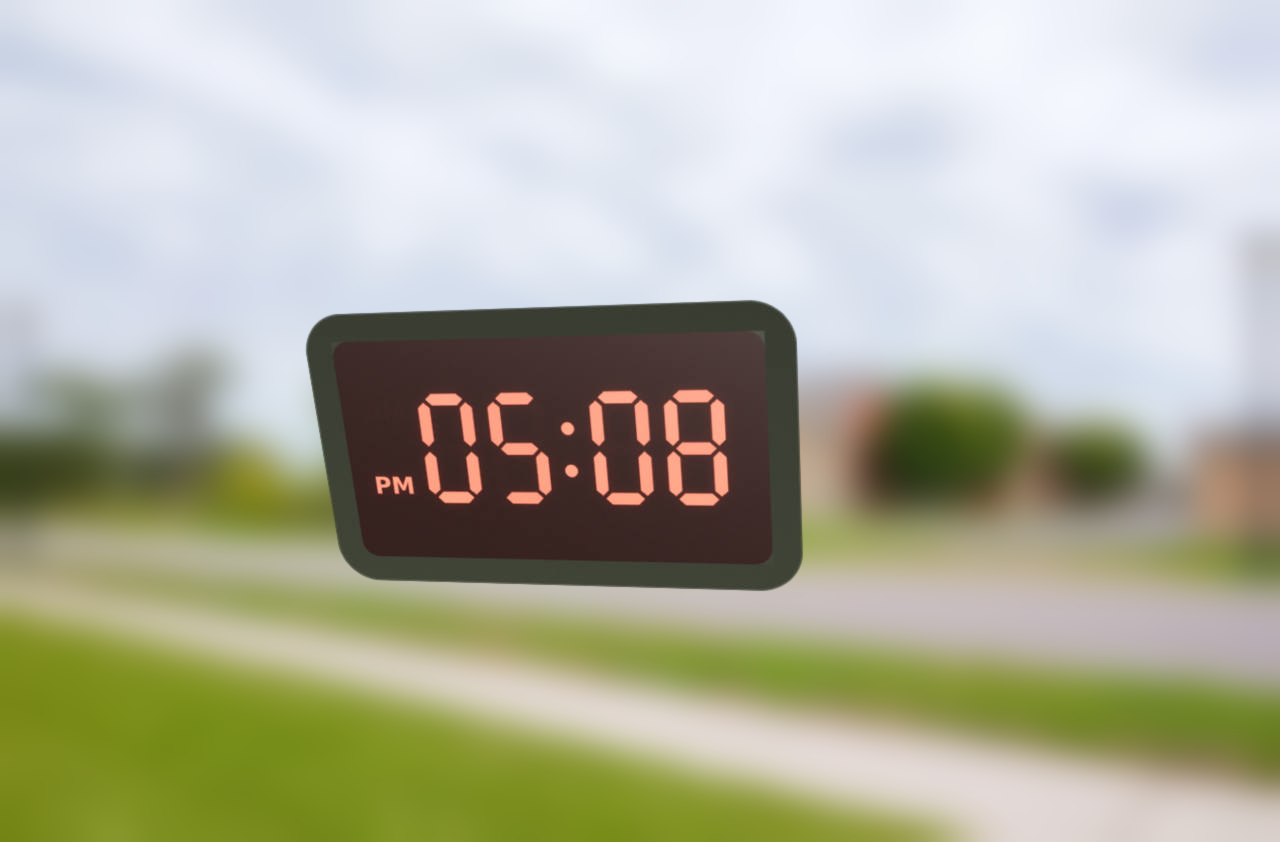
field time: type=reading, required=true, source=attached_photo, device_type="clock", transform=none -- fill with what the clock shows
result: 5:08
